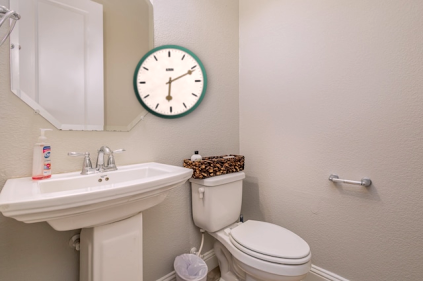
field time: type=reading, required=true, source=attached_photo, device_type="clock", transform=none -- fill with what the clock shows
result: 6:11
